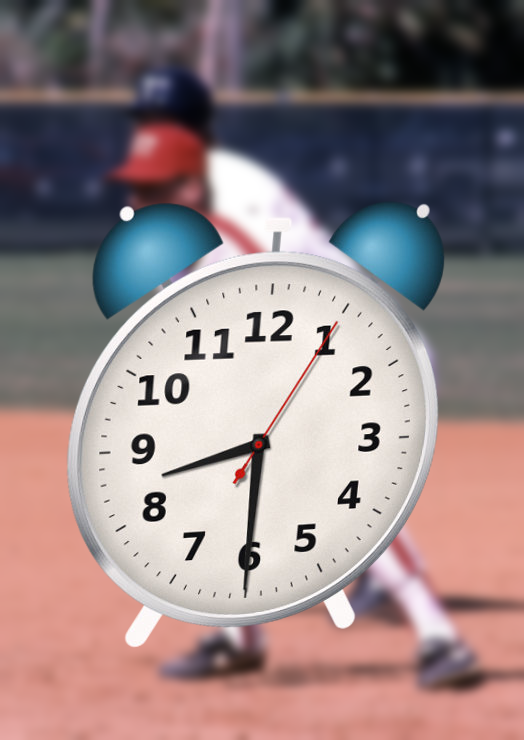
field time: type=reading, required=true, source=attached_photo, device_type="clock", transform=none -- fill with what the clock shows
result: 8:30:05
